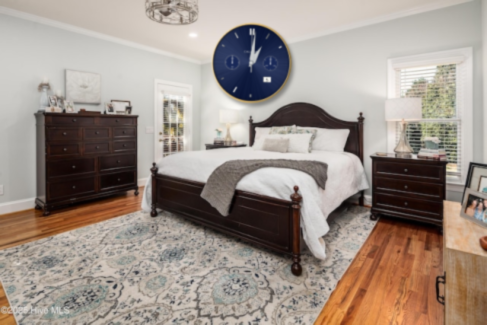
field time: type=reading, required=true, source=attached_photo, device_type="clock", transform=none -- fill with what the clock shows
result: 1:01
